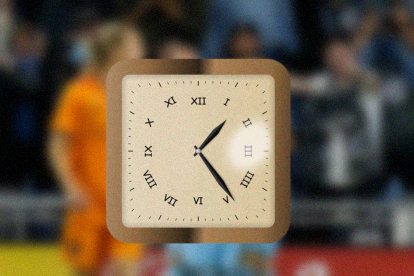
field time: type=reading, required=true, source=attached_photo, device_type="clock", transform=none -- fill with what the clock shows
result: 1:24
